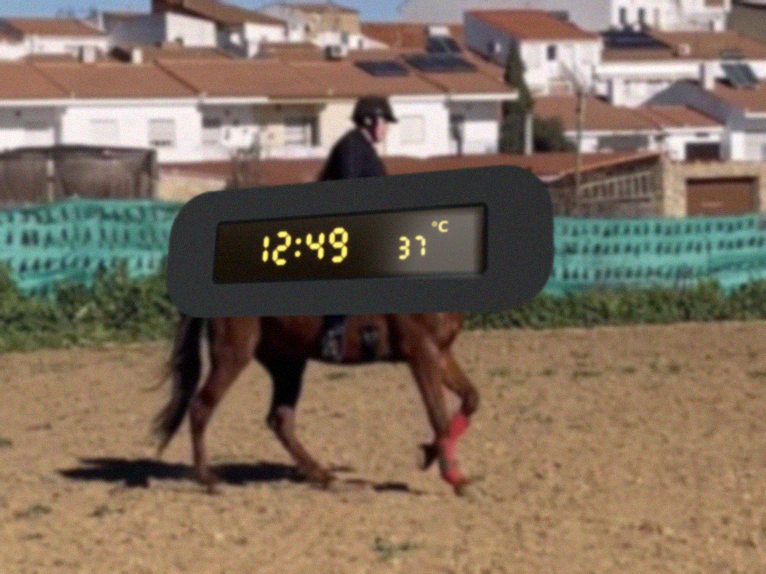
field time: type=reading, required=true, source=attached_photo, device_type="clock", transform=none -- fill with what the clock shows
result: 12:49
